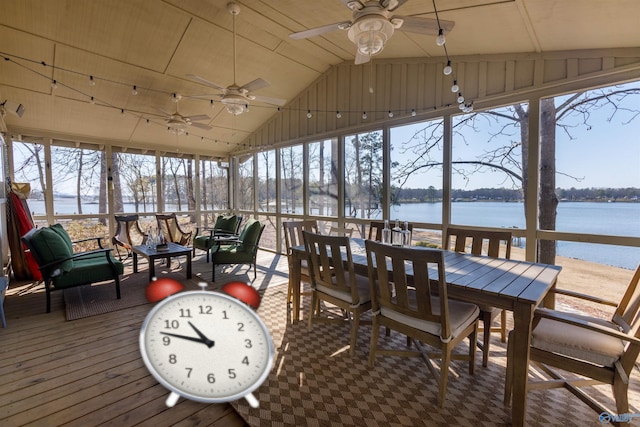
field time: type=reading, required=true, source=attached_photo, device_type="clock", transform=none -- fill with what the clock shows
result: 10:47
